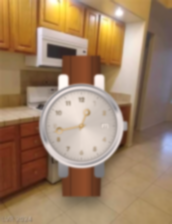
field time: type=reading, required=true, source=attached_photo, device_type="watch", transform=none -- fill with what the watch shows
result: 12:43
